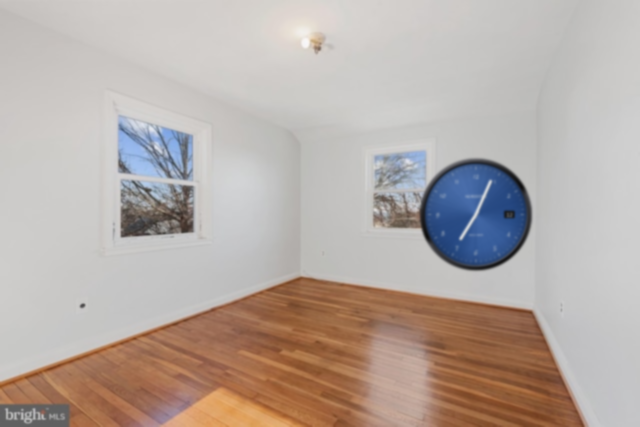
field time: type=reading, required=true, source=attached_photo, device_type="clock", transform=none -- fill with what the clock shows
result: 7:04
